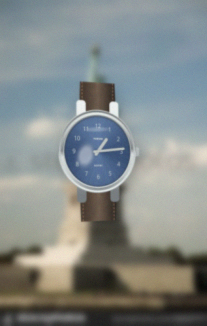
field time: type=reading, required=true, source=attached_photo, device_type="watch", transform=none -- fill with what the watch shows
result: 1:14
